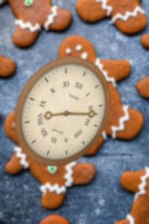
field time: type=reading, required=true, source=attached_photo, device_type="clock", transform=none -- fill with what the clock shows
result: 8:12
